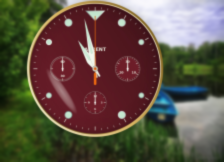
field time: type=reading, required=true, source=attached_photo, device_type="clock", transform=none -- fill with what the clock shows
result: 10:58
